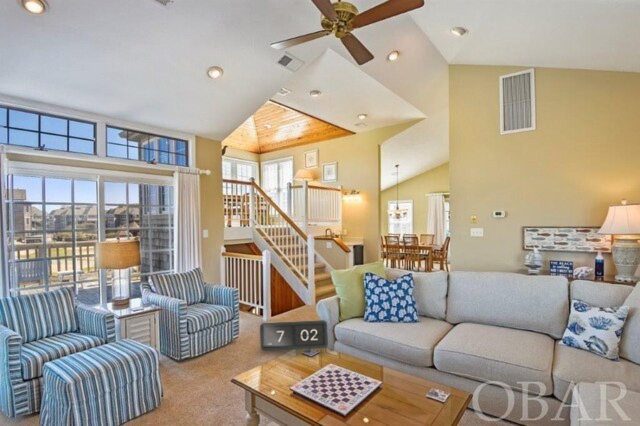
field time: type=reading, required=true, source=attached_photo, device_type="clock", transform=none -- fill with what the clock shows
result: 7:02
